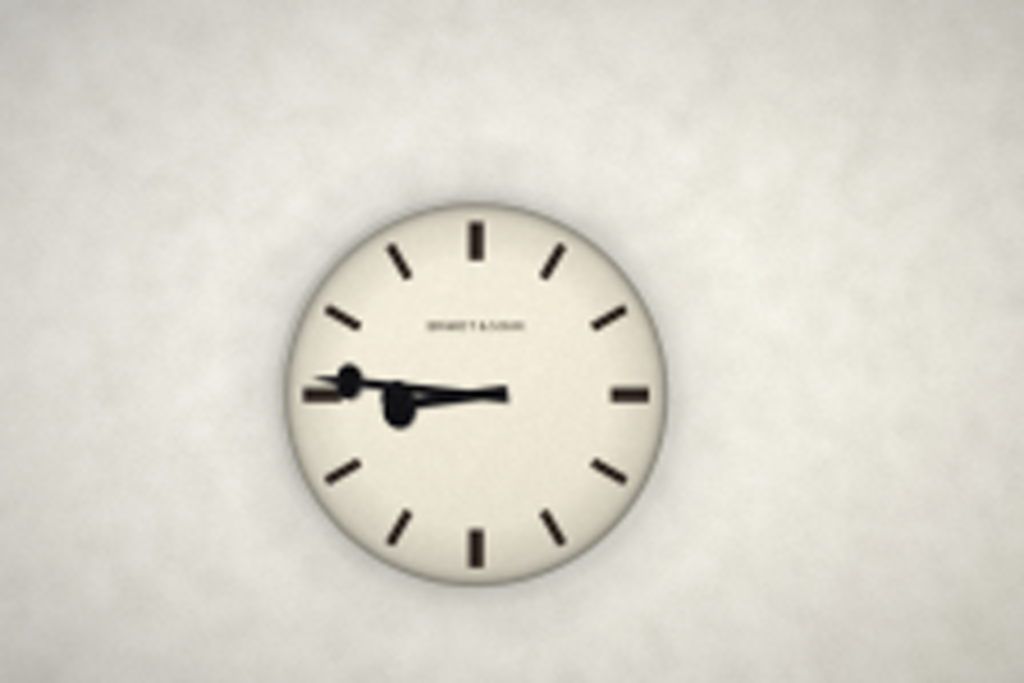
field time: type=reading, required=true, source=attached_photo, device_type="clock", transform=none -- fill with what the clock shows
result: 8:46
